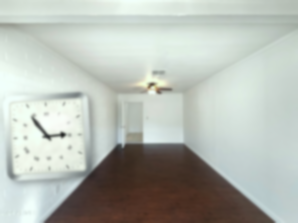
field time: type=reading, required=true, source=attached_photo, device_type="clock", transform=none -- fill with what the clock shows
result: 2:54
